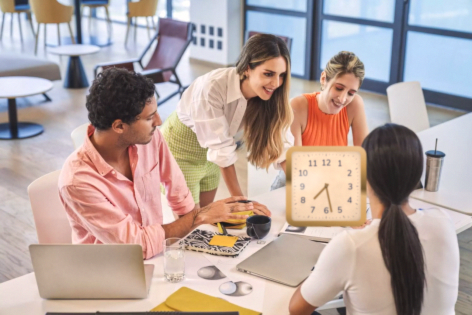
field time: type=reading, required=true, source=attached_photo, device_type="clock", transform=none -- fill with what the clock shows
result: 7:28
